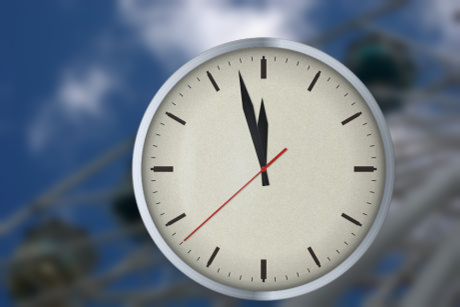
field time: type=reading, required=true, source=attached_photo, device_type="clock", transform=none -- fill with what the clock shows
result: 11:57:38
